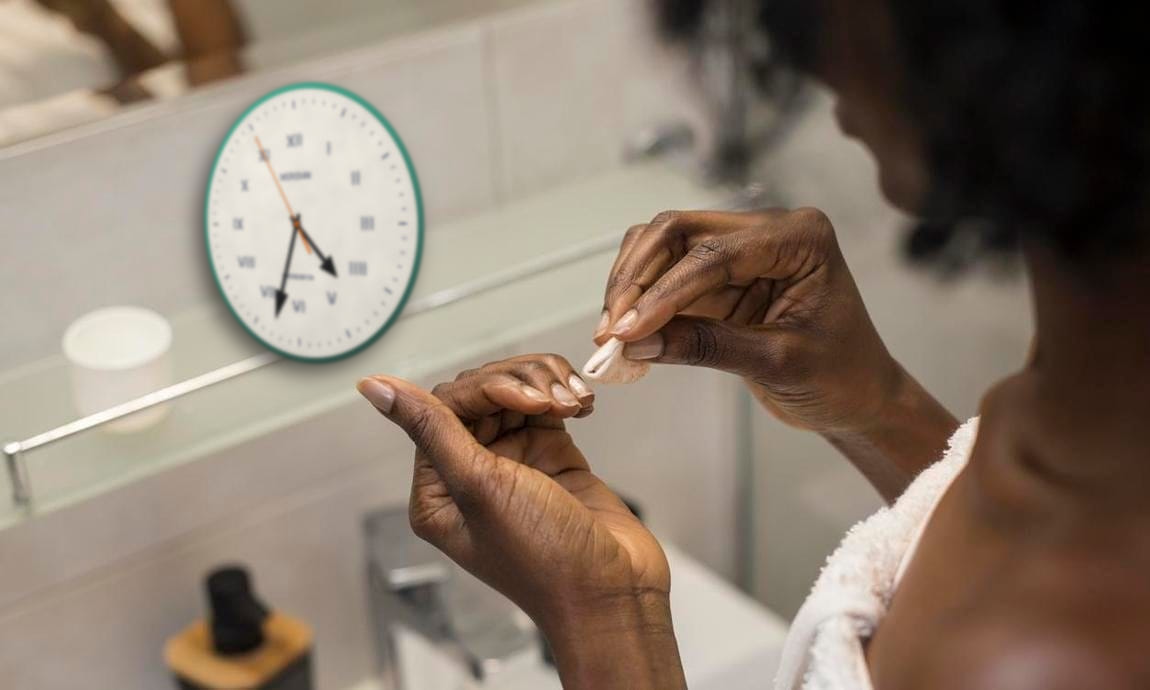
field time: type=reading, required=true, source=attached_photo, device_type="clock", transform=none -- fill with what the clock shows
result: 4:32:55
